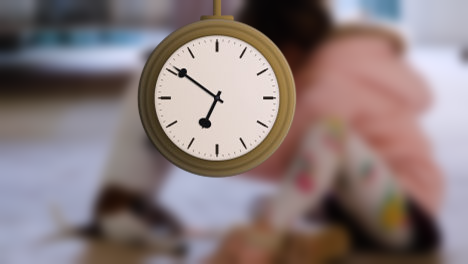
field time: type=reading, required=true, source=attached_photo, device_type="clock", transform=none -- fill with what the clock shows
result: 6:51
